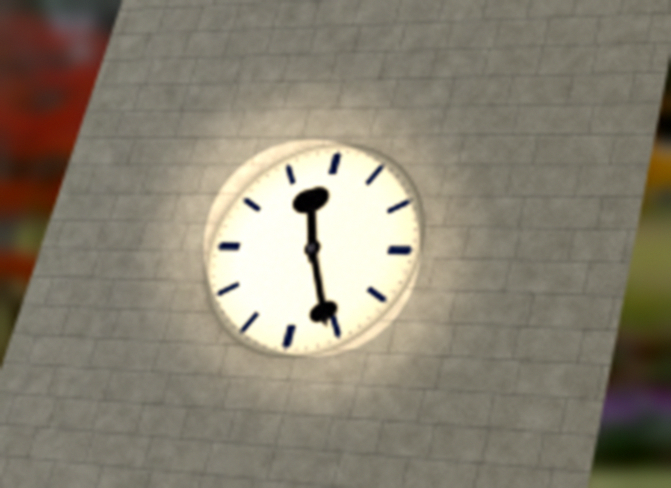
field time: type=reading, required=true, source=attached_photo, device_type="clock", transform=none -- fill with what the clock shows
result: 11:26
